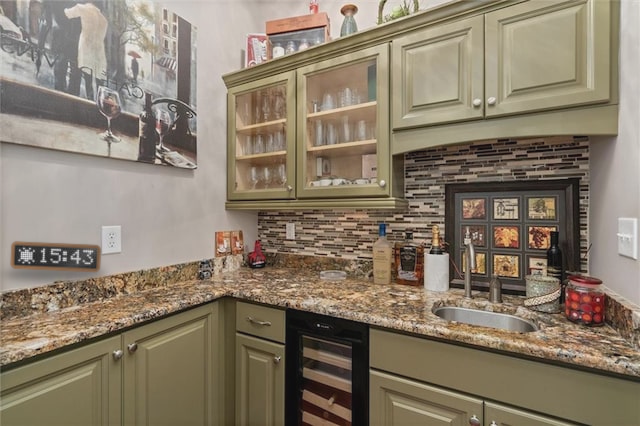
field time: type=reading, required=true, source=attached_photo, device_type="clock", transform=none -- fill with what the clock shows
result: 15:43
